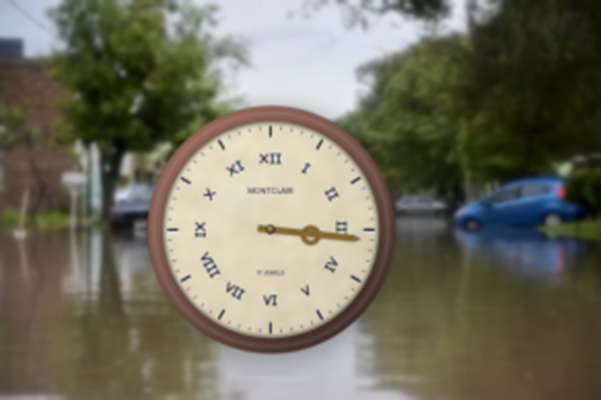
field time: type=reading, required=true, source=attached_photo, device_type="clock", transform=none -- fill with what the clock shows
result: 3:16
